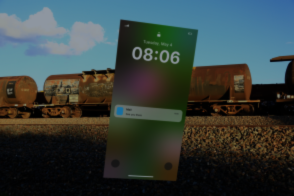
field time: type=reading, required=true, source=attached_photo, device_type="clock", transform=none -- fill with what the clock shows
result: 8:06
